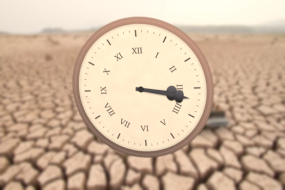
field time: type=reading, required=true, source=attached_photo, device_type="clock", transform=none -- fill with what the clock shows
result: 3:17
